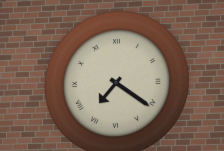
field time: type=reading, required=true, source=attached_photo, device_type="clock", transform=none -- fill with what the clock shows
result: 7:21
